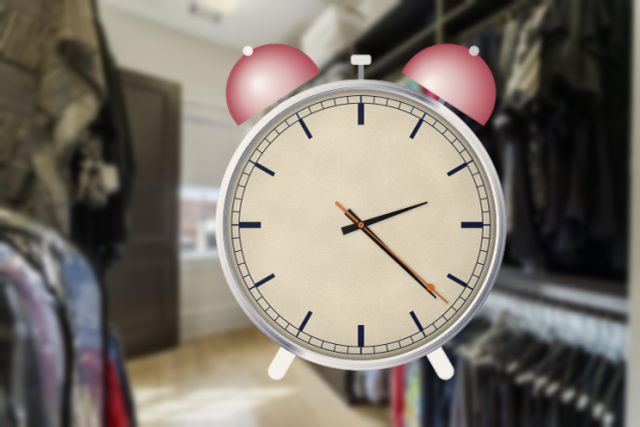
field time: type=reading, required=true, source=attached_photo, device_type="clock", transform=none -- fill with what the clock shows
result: 2:22:22
